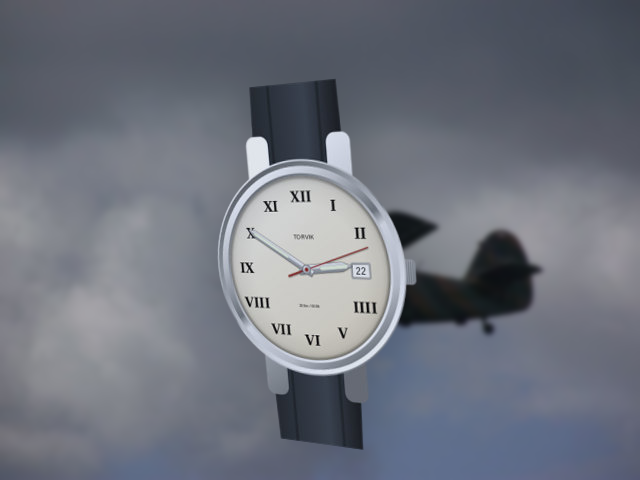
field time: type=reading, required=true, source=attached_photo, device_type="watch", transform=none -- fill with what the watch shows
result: 2:50:12
